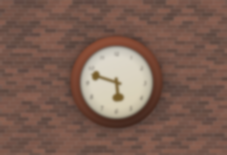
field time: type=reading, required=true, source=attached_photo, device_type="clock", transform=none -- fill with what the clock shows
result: 5:48
